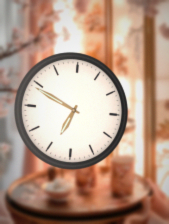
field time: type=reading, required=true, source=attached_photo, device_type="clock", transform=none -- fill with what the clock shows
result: 6:49
